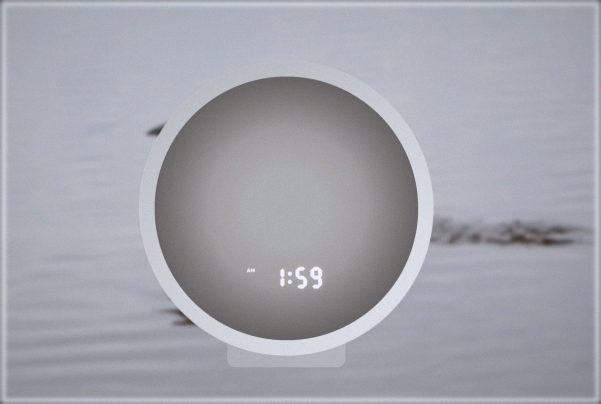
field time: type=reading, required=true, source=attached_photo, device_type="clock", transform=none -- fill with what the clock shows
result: 1:59
